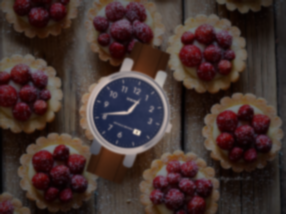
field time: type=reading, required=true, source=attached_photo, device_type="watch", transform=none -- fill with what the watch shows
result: 12:41
